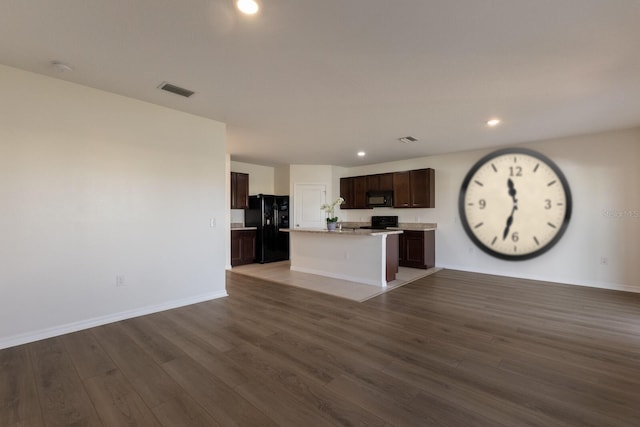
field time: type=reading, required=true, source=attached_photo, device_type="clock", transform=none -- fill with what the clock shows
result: 11:33
